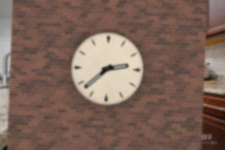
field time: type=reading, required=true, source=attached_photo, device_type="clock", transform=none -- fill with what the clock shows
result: 2:38
